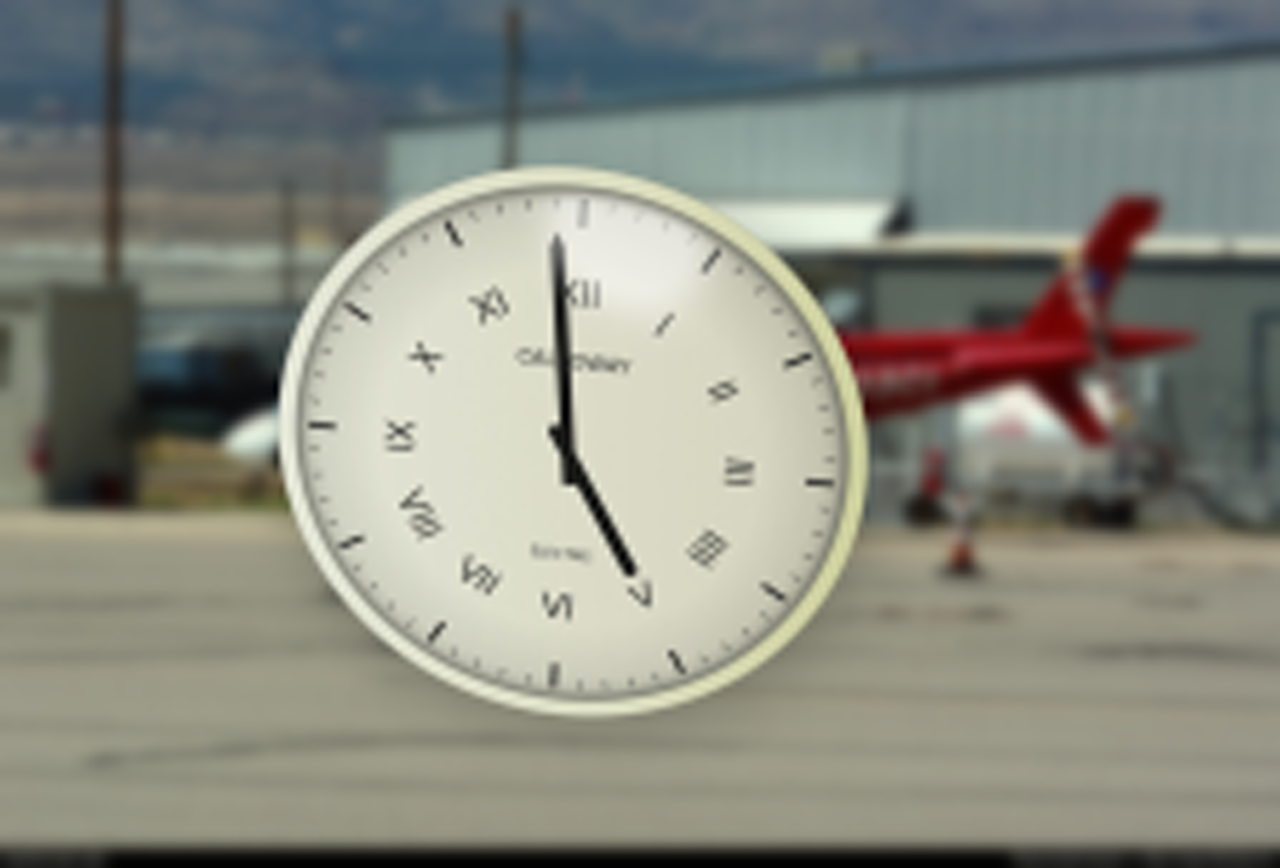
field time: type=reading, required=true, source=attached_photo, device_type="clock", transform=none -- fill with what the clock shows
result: 4:59
